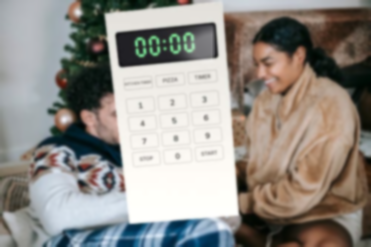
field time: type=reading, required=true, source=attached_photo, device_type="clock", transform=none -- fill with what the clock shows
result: 0:00
